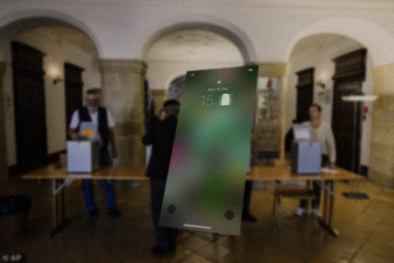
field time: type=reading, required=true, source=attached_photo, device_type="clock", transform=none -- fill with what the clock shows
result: 15:01
